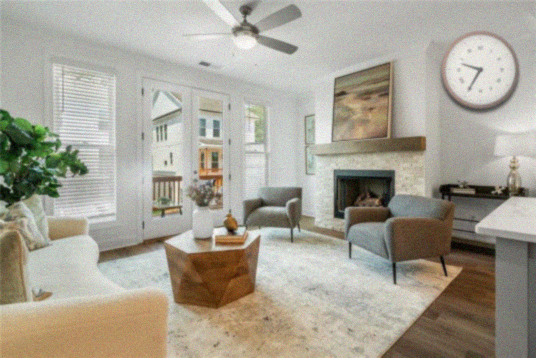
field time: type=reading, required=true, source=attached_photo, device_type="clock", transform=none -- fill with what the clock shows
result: 9:35
